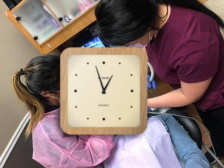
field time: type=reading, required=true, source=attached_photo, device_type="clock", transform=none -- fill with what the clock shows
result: 12:57
